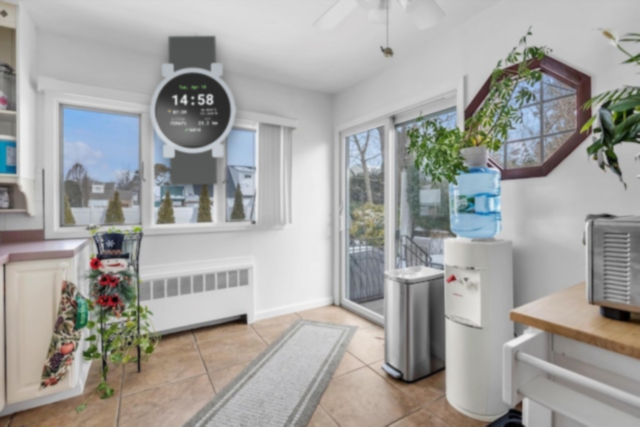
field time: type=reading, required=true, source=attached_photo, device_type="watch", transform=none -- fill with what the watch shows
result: 14:58
